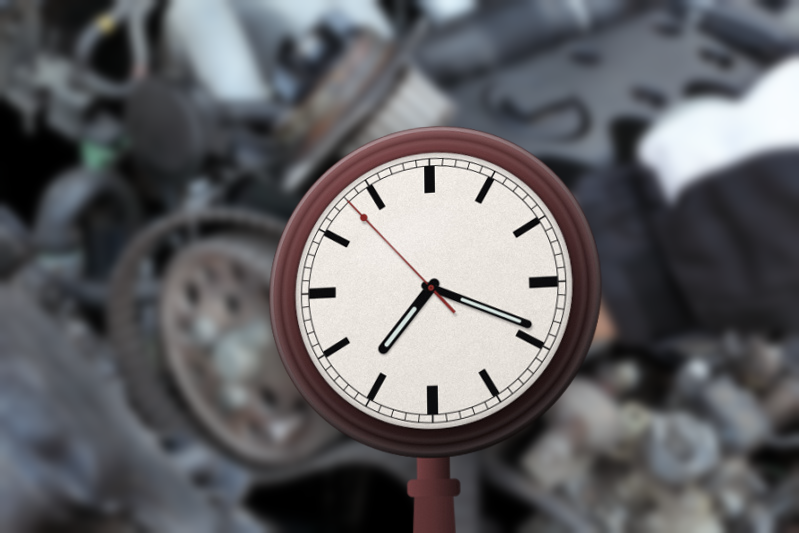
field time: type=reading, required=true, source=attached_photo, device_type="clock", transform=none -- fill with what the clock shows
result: 7:18:53
